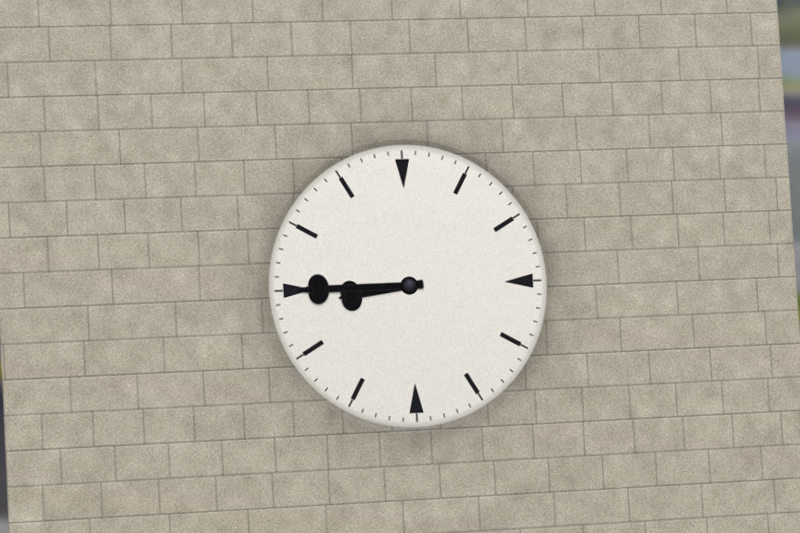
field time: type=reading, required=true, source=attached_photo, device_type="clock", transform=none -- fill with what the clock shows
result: 8:45
